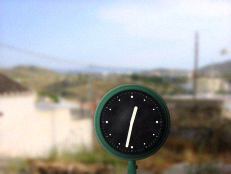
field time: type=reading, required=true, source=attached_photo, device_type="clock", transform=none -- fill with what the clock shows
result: 12:32
